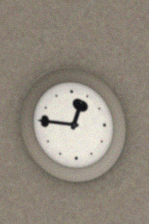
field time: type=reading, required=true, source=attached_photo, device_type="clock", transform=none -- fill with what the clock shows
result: 12:46
